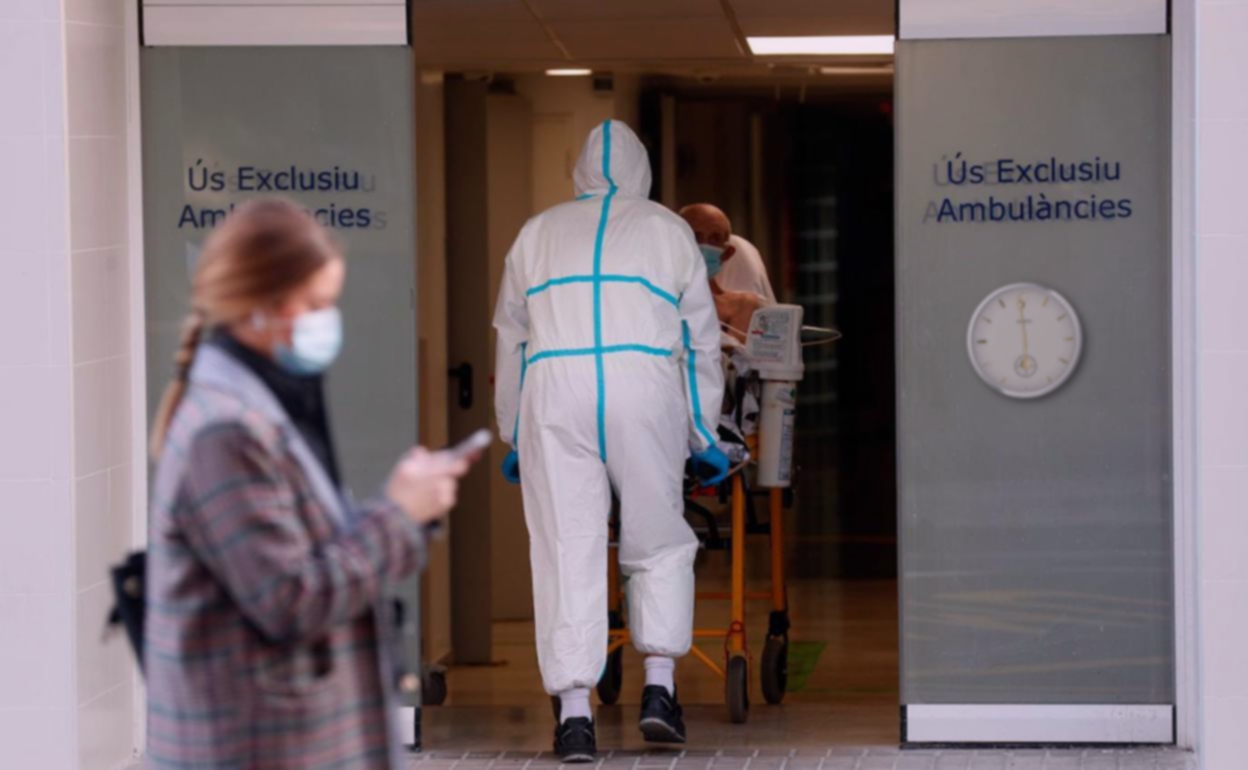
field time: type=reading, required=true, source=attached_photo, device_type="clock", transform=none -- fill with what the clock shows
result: 5:59
